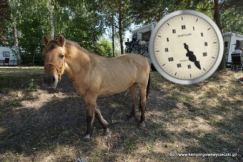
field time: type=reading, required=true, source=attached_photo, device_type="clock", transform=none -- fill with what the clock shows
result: 5:26
